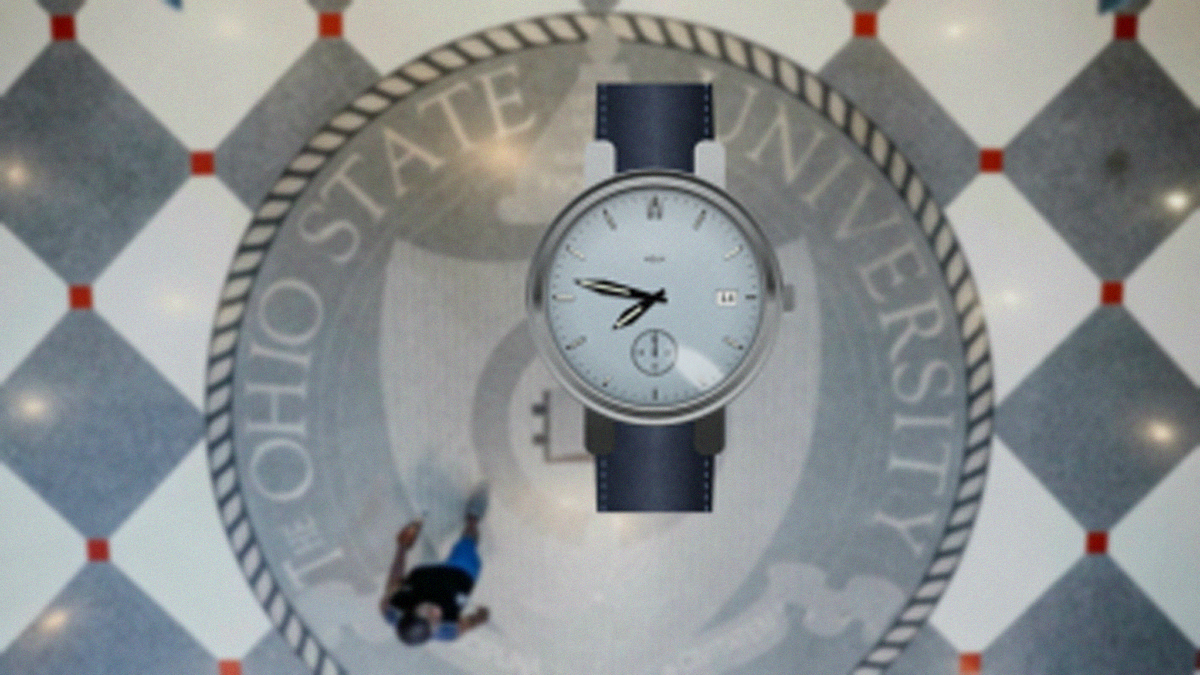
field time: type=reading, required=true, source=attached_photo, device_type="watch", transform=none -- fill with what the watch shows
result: 7:47
